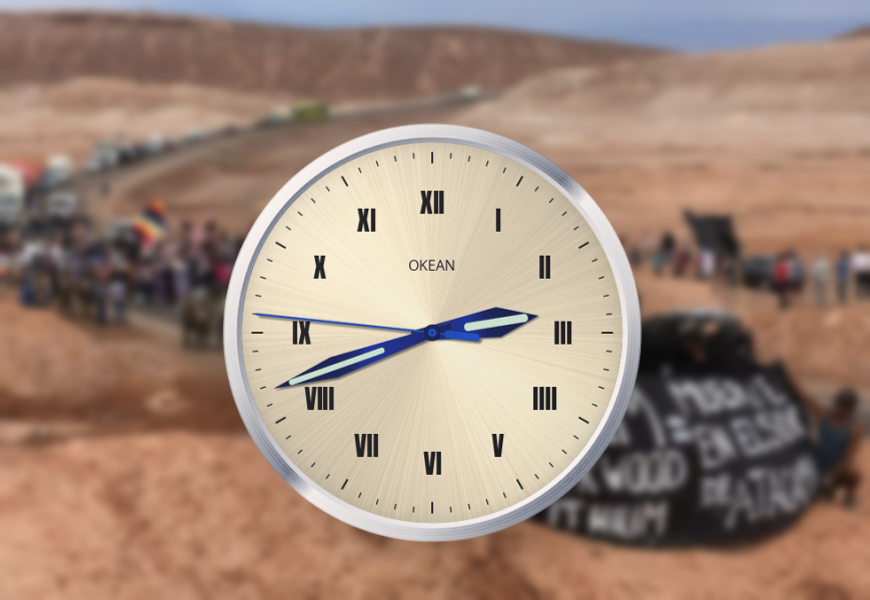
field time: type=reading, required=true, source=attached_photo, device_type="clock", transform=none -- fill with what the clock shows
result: 2:41:46
